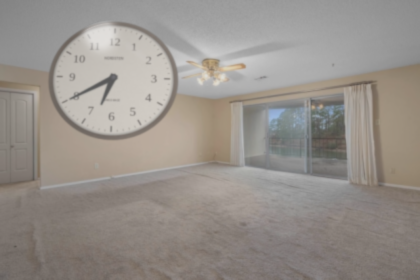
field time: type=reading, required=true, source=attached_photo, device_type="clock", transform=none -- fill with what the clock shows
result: 6:40
